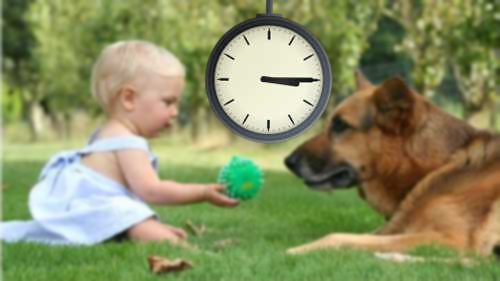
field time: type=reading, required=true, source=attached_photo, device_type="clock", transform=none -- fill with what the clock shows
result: 3:15
